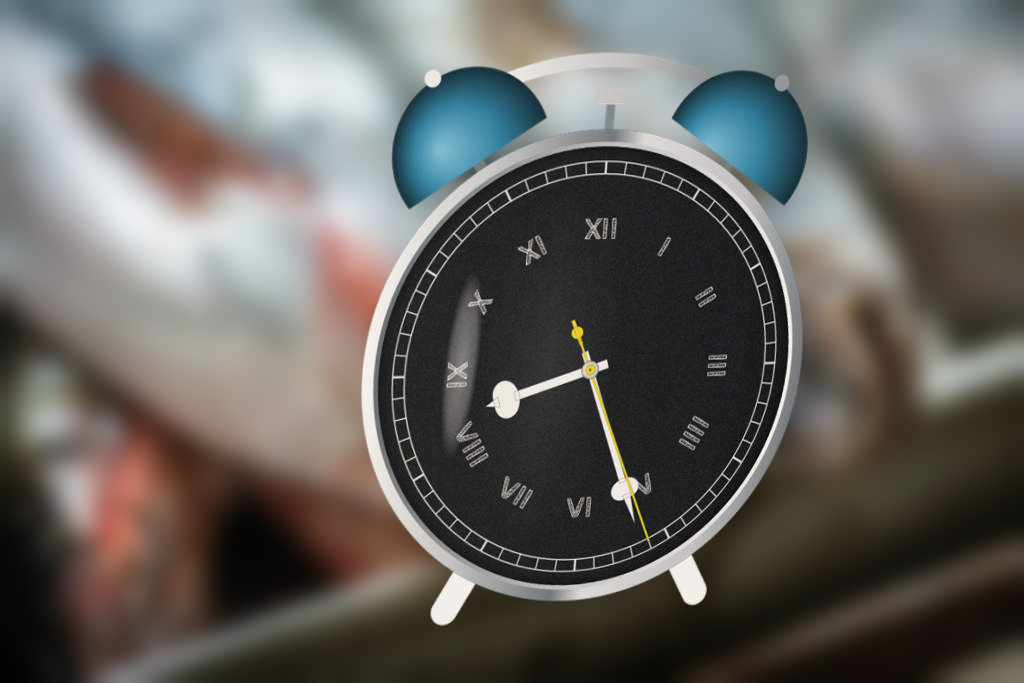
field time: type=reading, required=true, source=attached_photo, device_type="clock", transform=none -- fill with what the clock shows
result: 8:26:26
